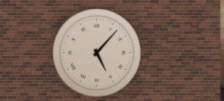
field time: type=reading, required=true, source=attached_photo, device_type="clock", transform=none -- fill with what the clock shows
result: 5:07
